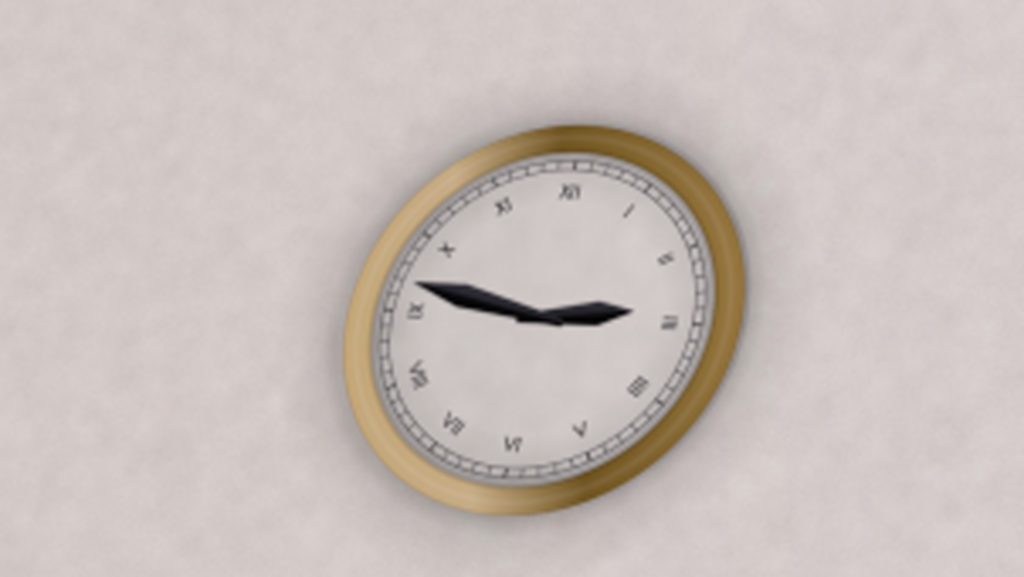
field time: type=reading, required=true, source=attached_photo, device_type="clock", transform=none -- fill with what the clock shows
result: 2:47
